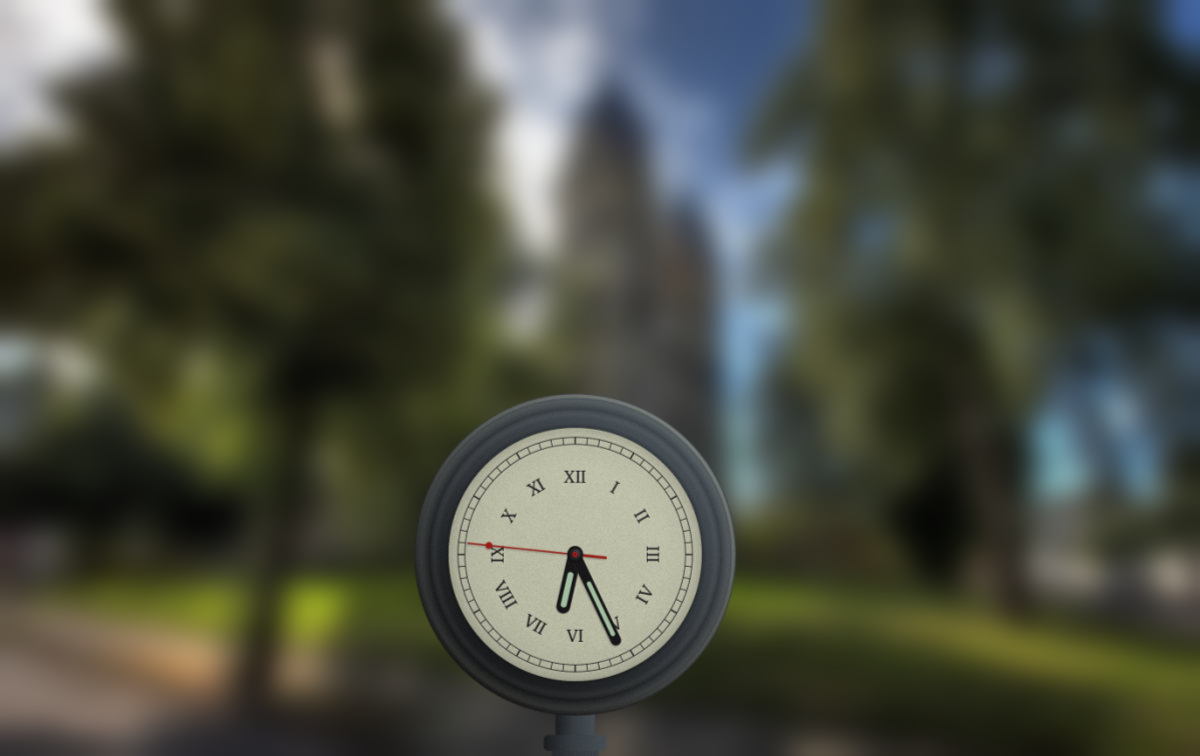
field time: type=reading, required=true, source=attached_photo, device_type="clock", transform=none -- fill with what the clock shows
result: 6:25:46
